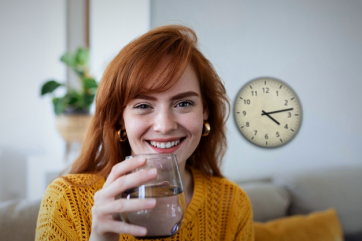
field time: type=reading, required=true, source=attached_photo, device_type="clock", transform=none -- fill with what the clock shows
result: 4:13
